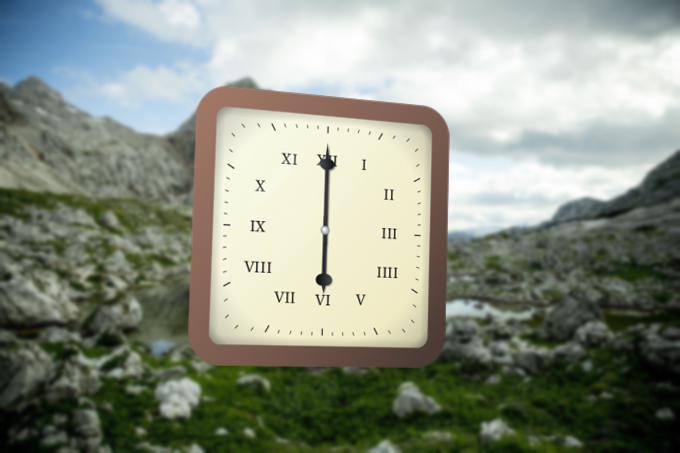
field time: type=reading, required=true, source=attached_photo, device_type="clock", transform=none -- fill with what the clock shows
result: 6:00
